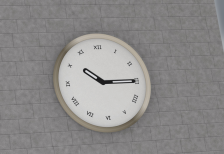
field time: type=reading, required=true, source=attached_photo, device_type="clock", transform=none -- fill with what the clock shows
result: 10:15
